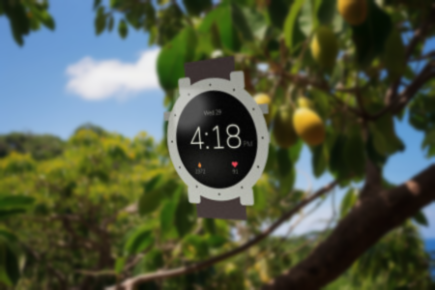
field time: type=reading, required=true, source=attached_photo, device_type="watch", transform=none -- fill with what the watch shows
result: 4:18
